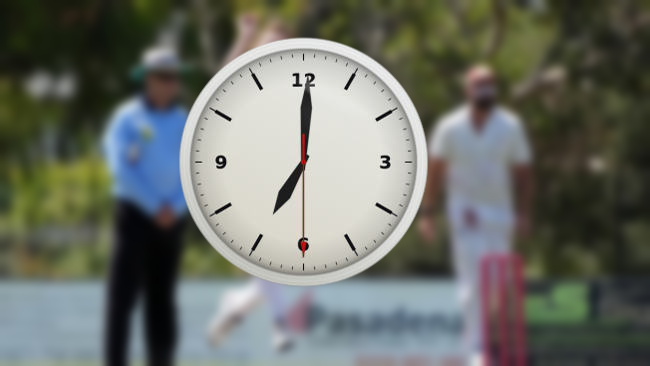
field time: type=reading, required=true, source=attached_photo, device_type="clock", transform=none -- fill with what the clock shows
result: 7:00:30
